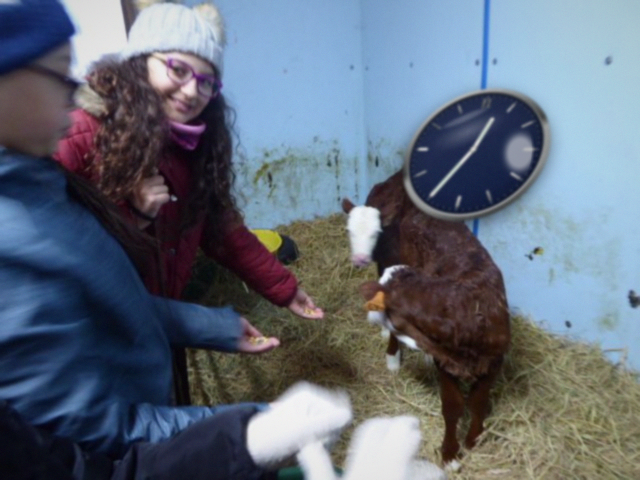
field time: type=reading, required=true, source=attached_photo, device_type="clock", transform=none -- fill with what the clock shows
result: 12:35
